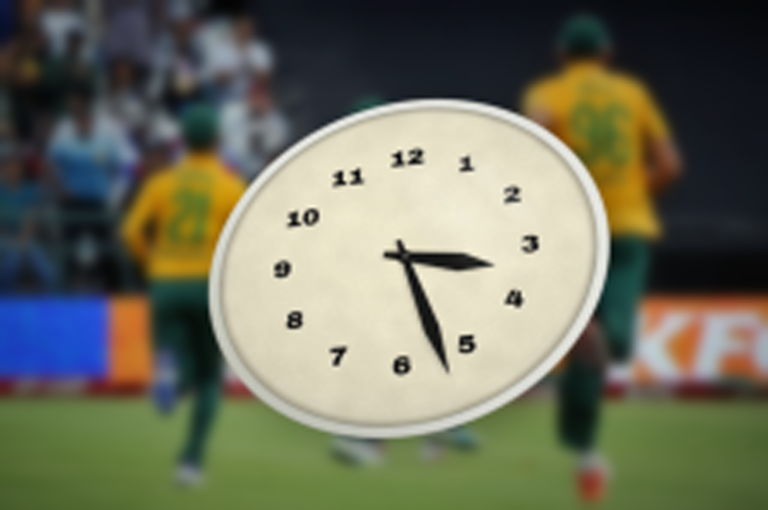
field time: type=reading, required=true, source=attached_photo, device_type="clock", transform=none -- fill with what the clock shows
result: 3:27
